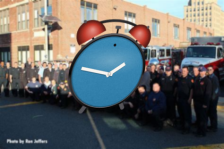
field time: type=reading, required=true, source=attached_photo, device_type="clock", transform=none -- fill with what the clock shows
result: 1:47
